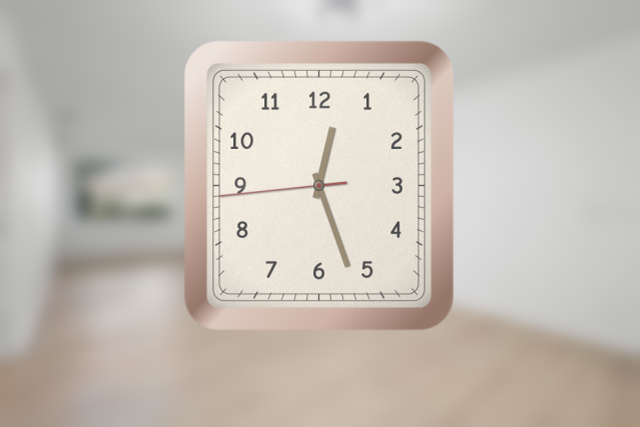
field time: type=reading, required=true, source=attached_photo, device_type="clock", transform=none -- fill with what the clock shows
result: 12:26:44
